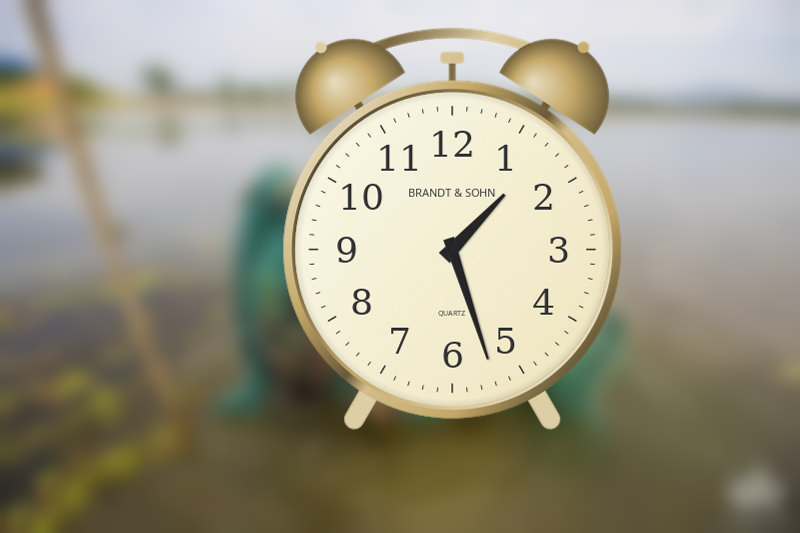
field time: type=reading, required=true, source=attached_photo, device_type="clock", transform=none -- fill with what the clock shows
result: 1:27
